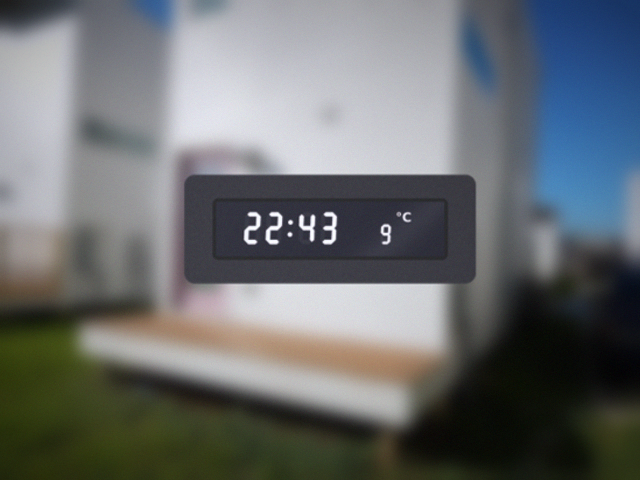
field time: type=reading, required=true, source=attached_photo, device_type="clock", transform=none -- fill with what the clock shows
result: 22:43
